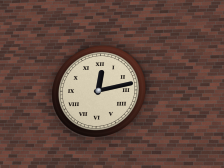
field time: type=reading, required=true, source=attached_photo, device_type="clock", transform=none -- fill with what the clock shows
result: 12:13
